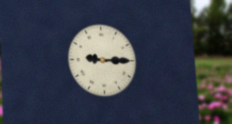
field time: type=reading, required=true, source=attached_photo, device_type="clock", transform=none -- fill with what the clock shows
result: 9:15
